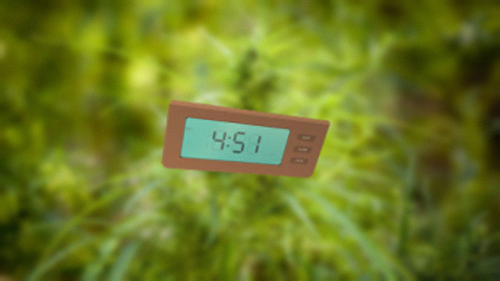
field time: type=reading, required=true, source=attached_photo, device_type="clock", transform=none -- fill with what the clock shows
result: 4:51
